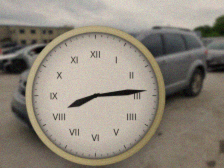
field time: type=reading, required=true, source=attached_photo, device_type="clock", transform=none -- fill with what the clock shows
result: 8:14
